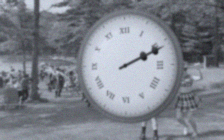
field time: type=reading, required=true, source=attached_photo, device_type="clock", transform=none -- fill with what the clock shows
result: 2:11
